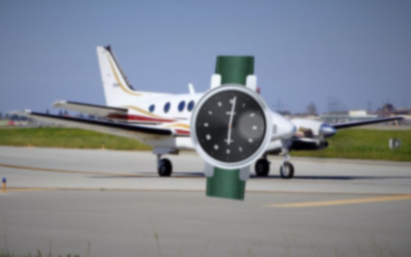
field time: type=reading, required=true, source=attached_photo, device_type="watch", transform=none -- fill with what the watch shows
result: 6:01
